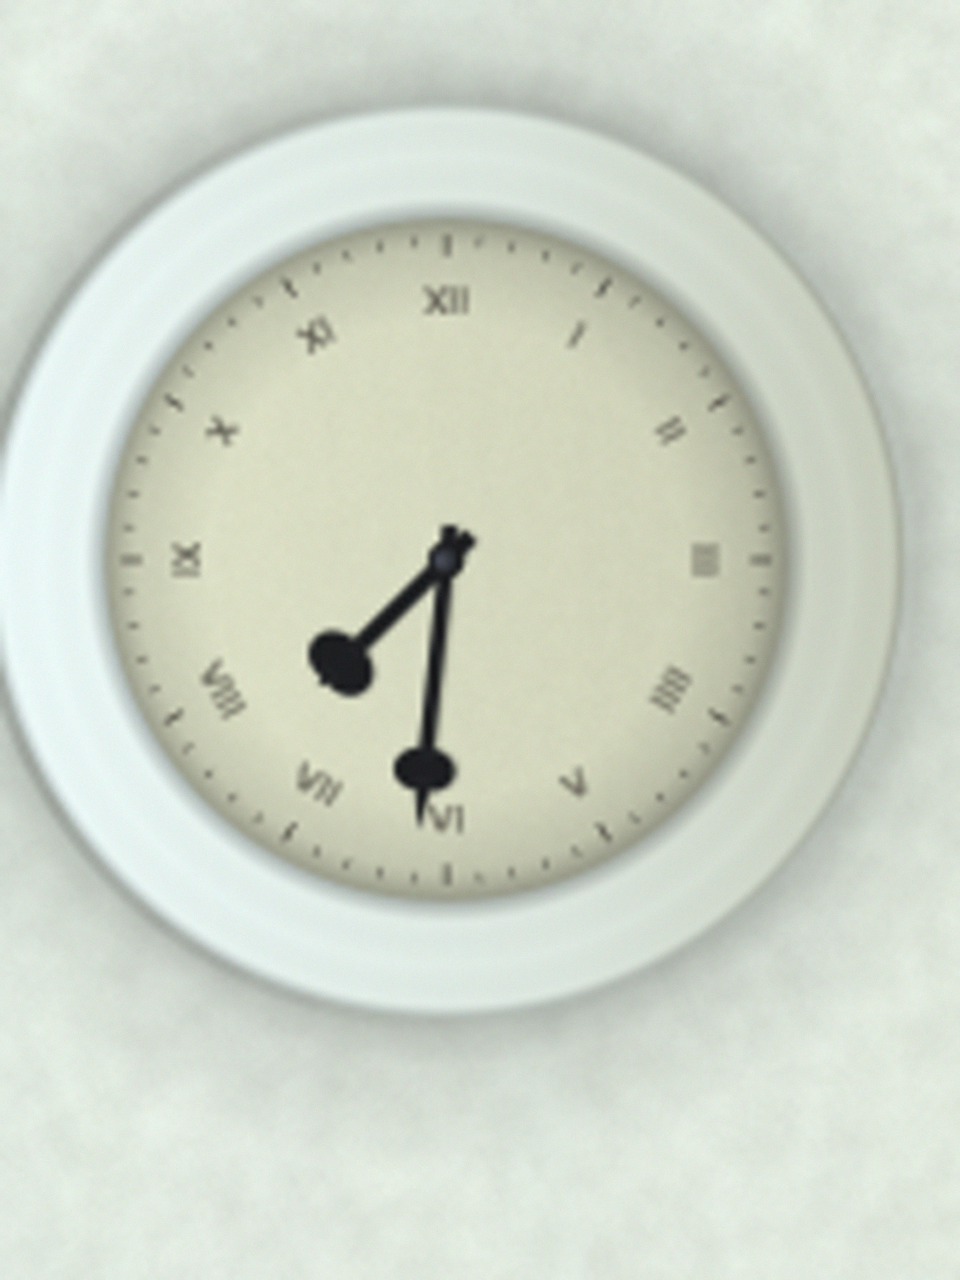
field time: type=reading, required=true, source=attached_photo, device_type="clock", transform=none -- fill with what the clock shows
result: 7:31
